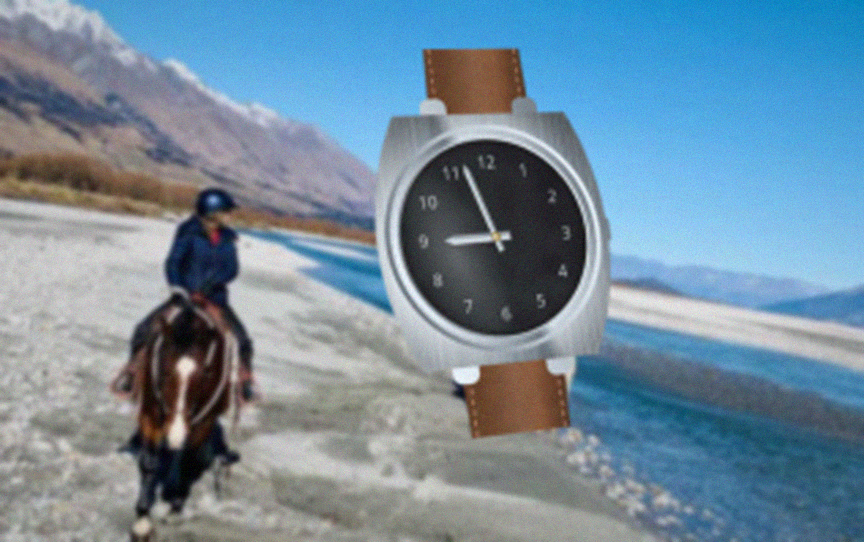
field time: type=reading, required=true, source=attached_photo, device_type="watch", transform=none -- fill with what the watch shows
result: 8:57
